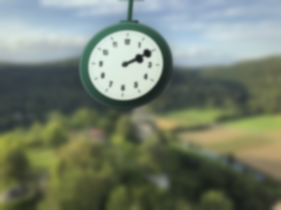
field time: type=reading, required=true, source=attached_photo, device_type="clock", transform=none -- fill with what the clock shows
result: 2:10
